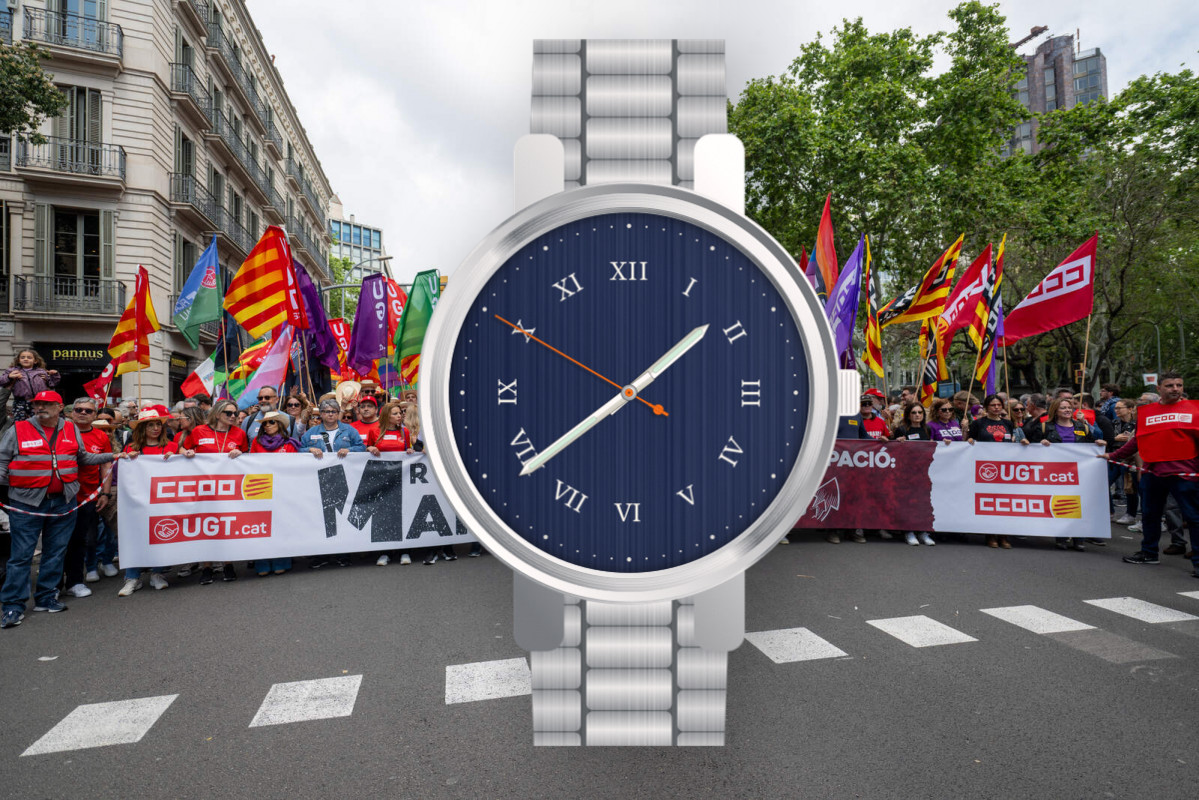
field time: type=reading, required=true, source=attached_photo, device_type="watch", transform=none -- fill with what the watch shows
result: 1:38:50
